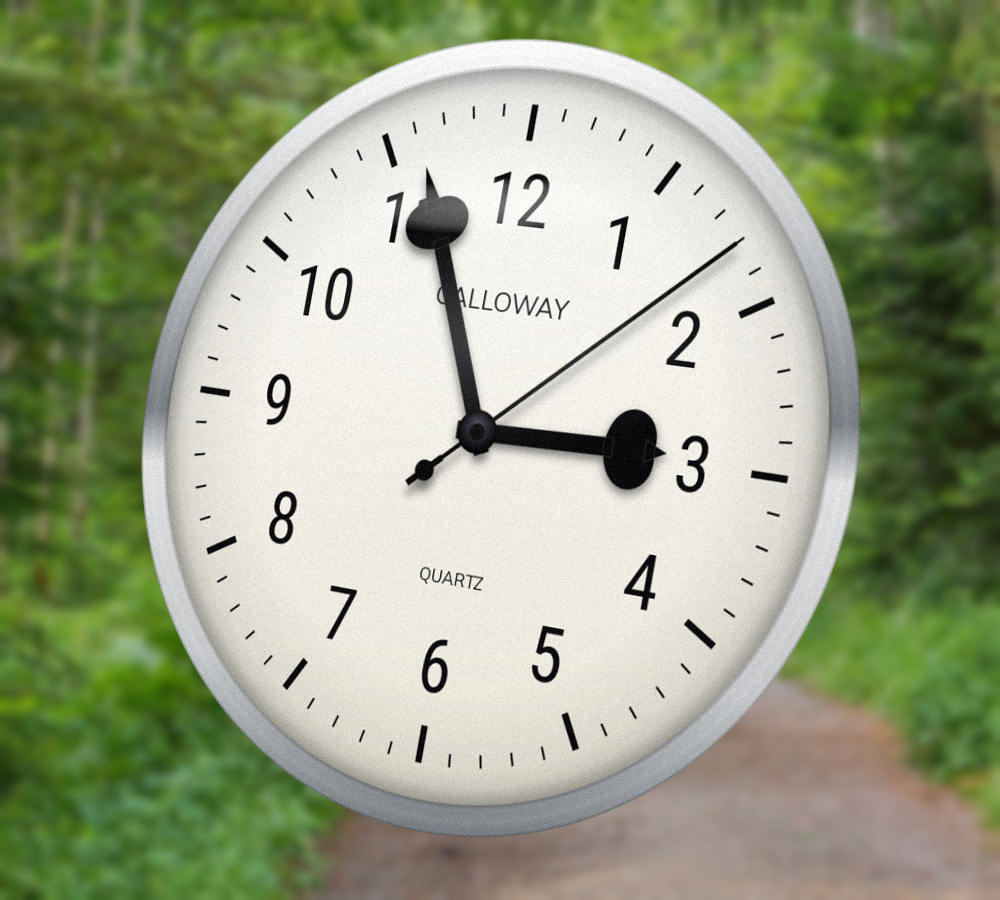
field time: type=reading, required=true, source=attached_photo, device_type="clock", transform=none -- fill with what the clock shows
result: 2:56:08
